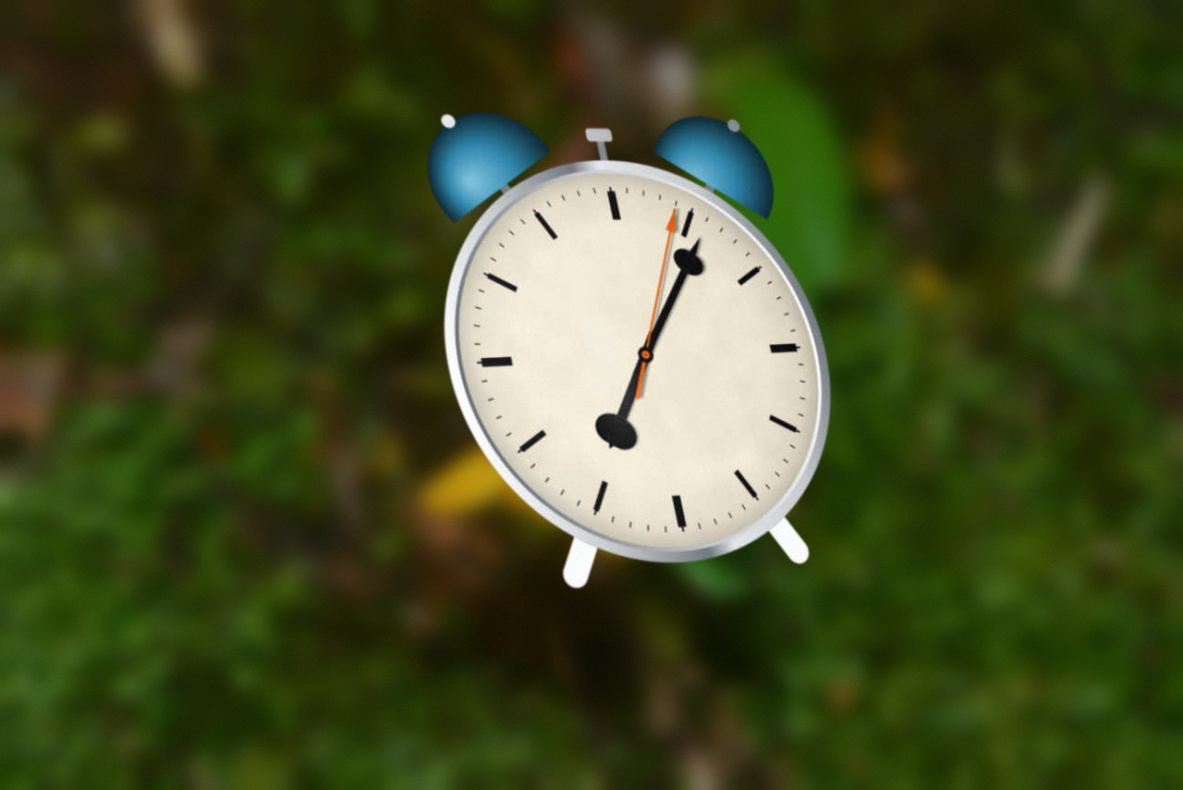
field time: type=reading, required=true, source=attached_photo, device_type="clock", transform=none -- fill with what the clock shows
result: 7:06:04
